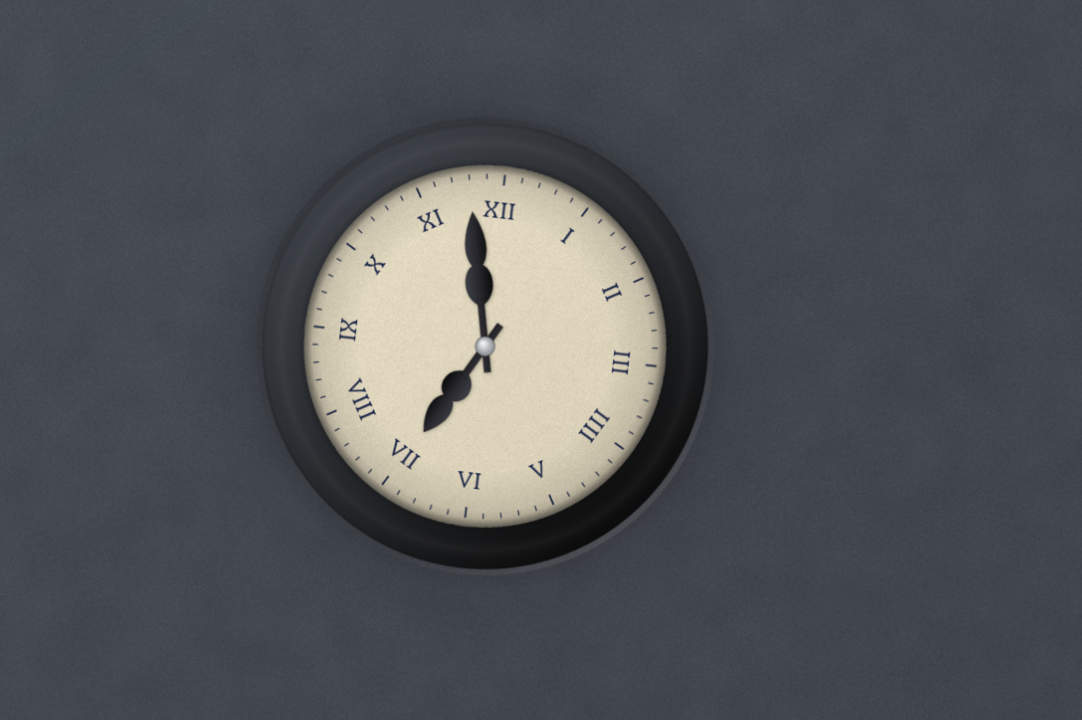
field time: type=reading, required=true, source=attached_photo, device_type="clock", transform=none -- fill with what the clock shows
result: 6:58
